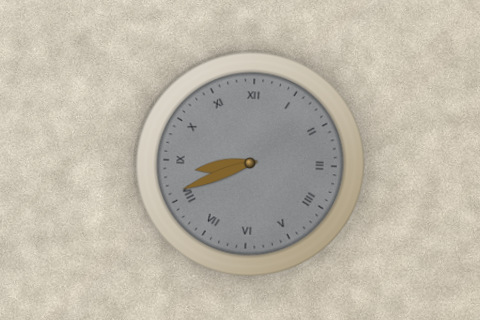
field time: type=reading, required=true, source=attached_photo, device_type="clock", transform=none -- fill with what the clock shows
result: 8:41
